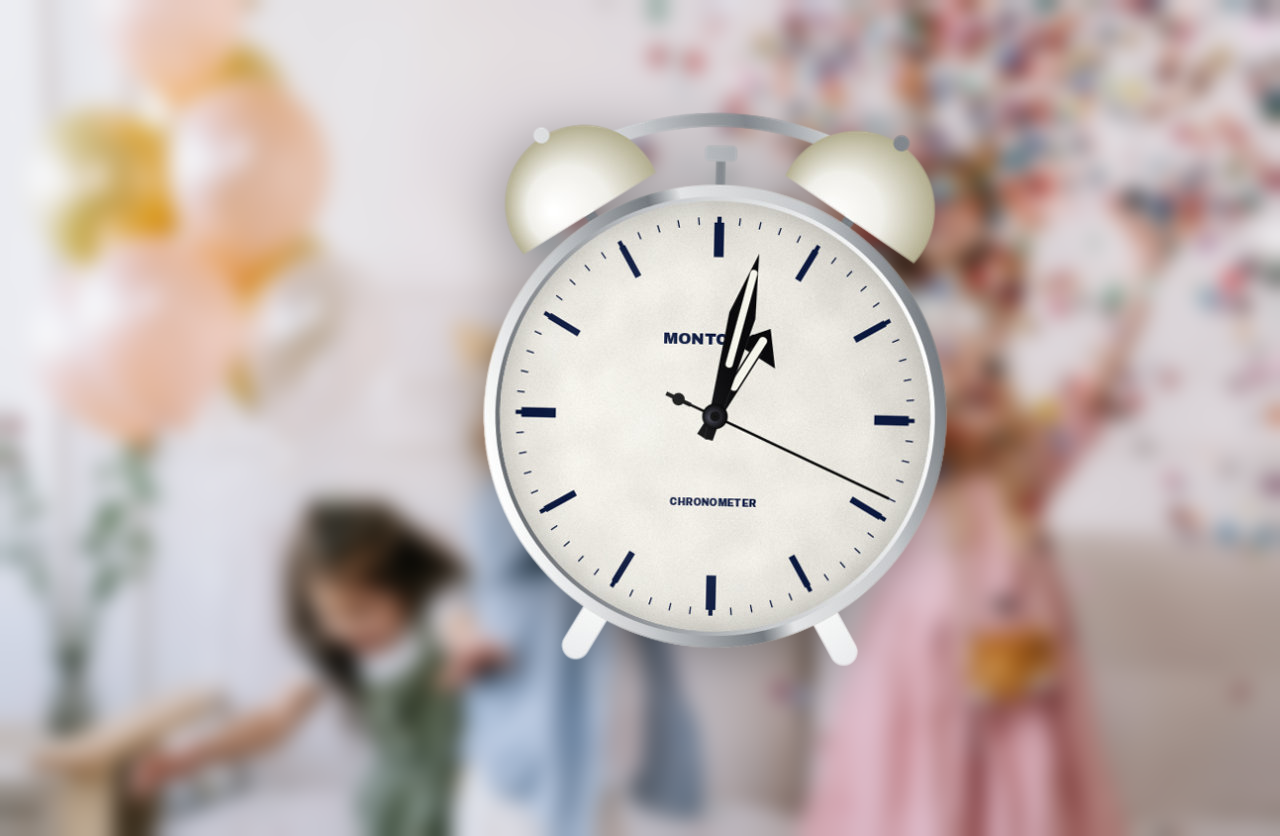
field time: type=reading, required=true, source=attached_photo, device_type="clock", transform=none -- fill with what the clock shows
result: 1:02:19
